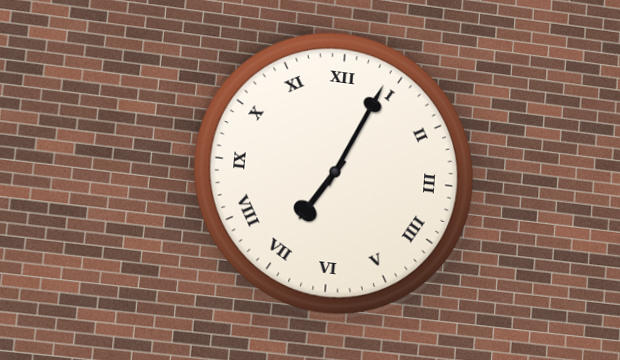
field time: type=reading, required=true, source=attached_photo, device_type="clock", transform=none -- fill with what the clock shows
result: 7:04
